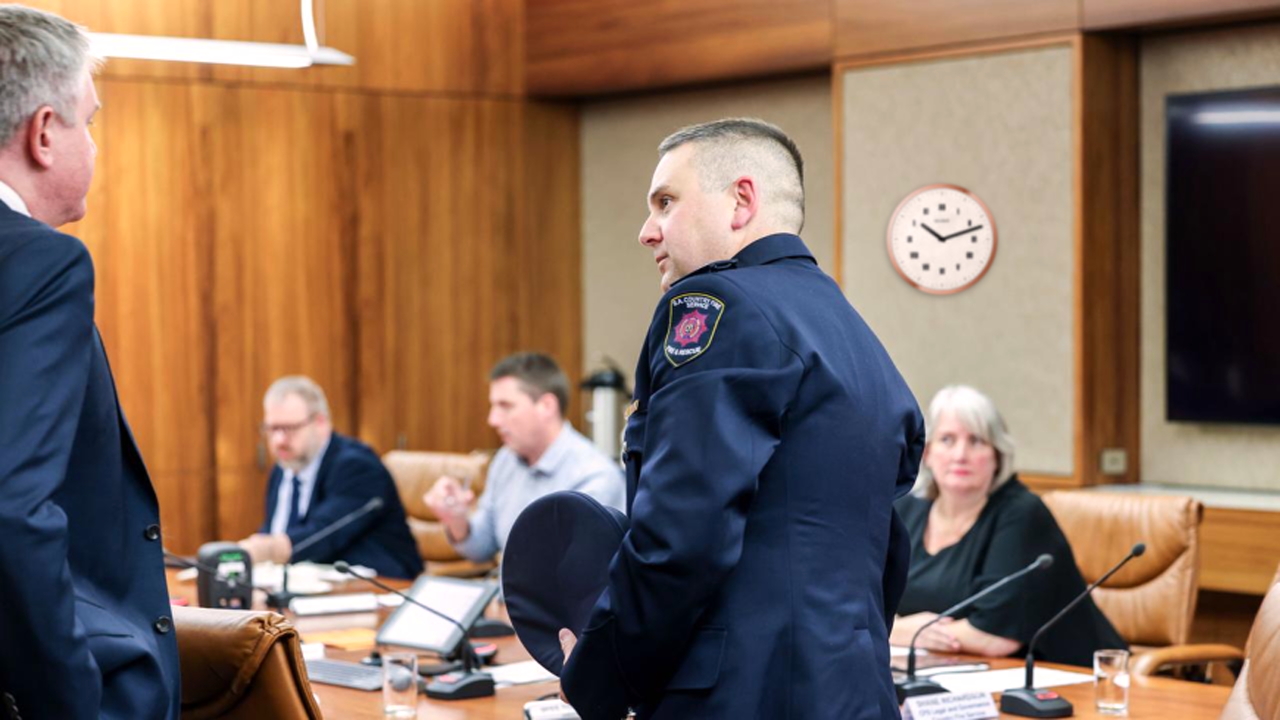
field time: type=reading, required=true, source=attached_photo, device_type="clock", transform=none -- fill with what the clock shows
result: 10:12
